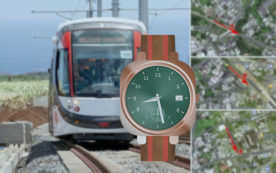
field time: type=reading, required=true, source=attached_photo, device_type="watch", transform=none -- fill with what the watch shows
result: 8:28
